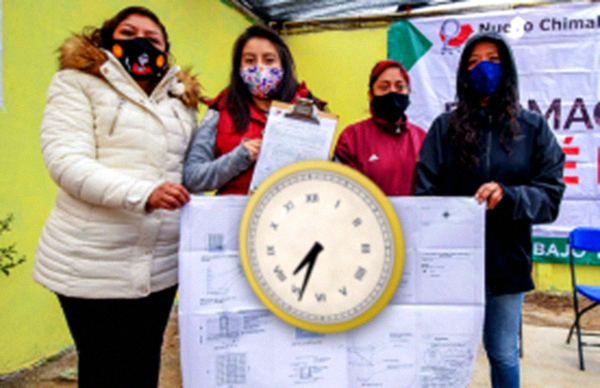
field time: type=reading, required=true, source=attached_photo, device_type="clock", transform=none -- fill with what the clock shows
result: 7:34
